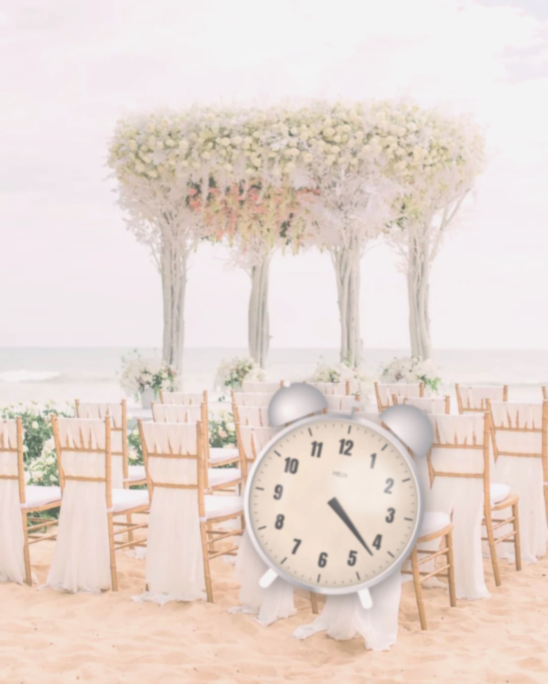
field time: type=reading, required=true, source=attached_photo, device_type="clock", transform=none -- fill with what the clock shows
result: 4:22
